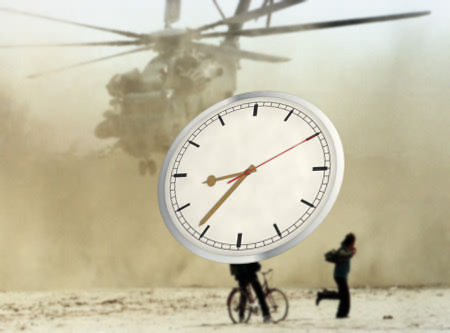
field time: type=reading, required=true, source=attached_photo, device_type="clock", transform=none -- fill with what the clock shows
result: 8:36:10
